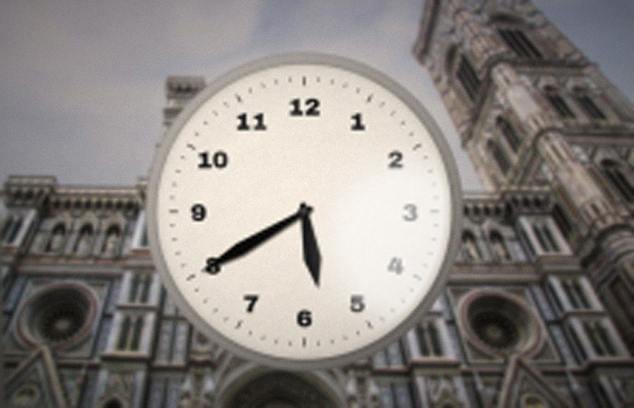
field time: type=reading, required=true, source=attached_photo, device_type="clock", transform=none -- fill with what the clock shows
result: 5:40
